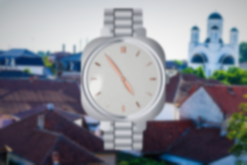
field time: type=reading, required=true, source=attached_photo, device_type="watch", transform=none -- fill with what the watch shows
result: 4:54
